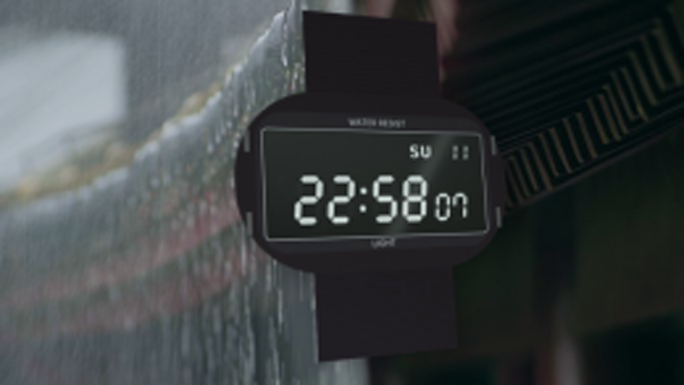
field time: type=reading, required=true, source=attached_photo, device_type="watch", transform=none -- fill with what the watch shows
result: 22:58:07
